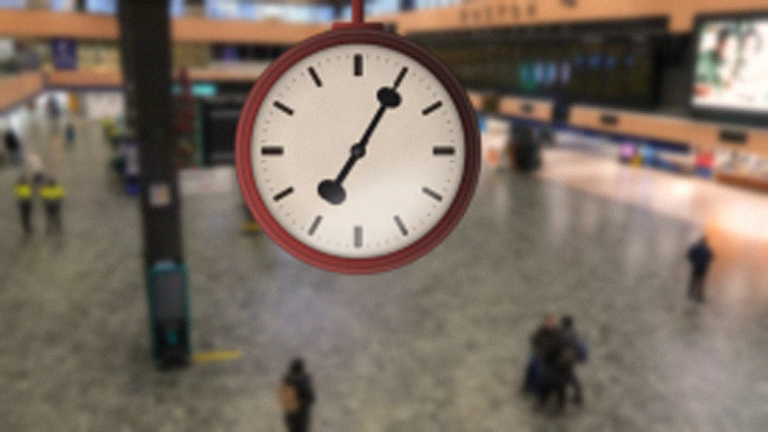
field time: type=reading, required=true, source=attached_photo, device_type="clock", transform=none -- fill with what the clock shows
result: 7:05
